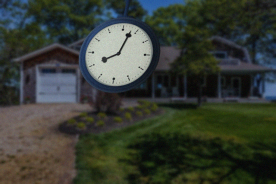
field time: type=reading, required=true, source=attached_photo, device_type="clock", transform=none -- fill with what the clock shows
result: 8:03
